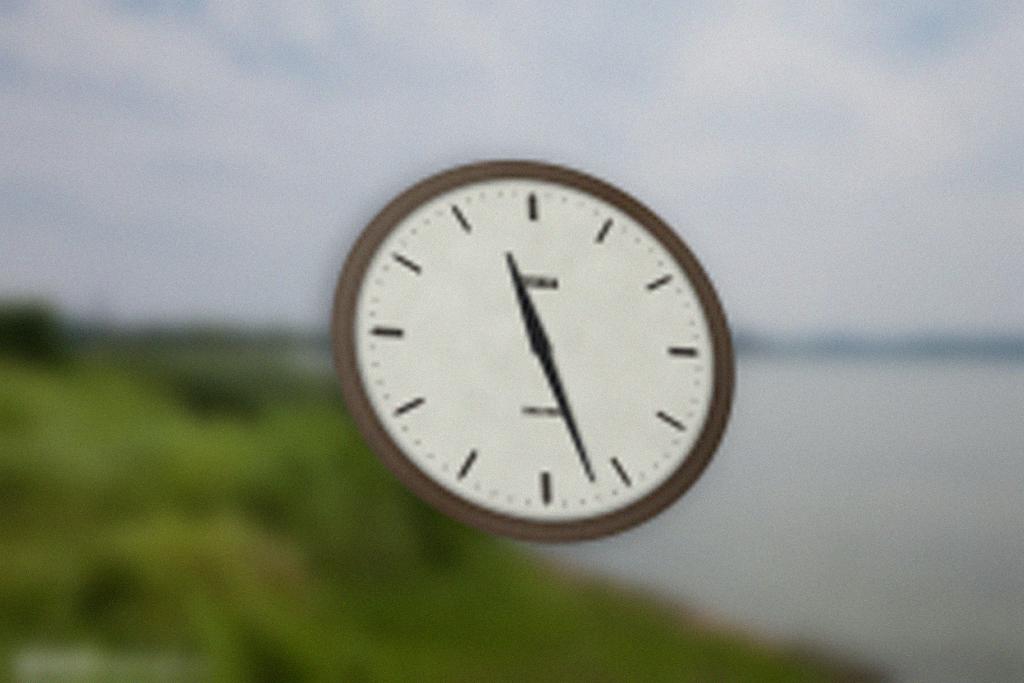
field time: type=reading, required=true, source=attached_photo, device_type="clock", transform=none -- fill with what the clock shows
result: 11:27
